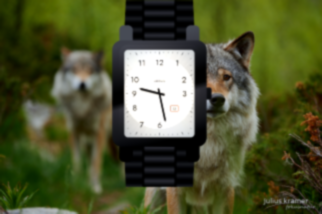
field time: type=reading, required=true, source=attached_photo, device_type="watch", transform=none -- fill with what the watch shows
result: 9:28
